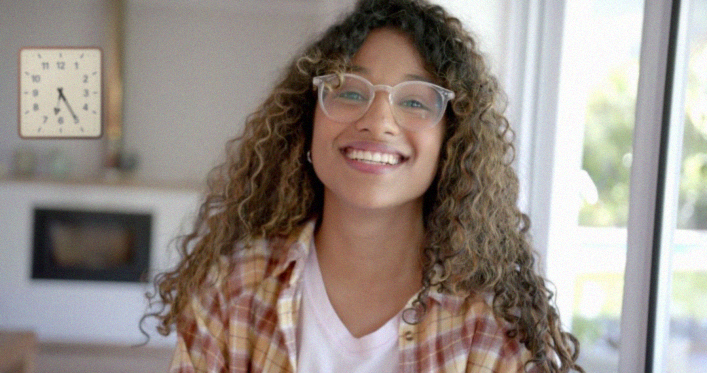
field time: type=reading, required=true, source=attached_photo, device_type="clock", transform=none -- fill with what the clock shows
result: 6:25
